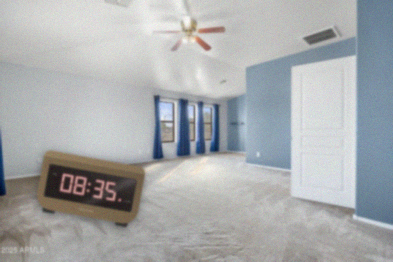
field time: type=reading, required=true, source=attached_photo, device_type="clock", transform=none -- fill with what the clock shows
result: 8:35
